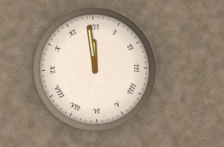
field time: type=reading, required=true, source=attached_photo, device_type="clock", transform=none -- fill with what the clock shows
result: 11:59
